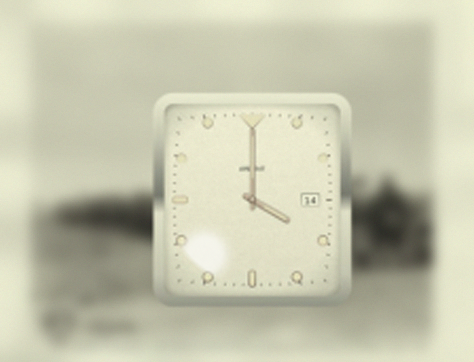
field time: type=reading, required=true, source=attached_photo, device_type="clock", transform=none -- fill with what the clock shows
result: 4:00
